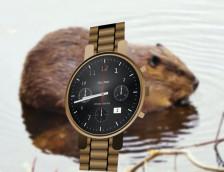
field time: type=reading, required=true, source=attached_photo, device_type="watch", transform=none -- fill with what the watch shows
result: 8:43
